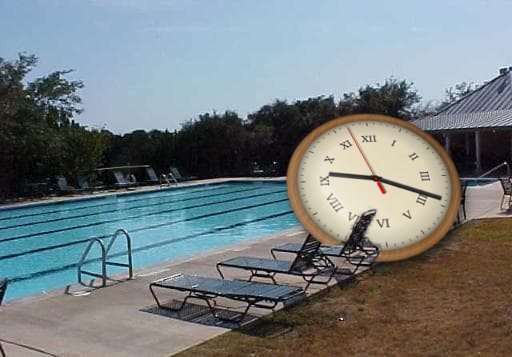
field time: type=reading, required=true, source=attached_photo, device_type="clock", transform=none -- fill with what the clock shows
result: 9:18:57
